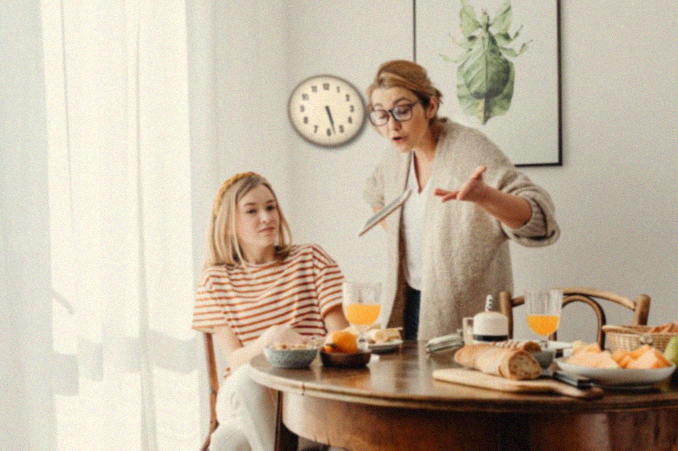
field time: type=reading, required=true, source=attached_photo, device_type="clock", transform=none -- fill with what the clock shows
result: 5:28
